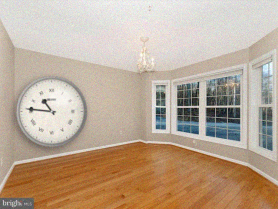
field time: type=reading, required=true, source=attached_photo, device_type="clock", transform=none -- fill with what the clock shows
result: 10:46
